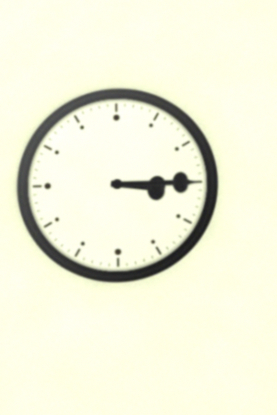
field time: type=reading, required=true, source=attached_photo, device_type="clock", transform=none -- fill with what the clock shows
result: 3:15
